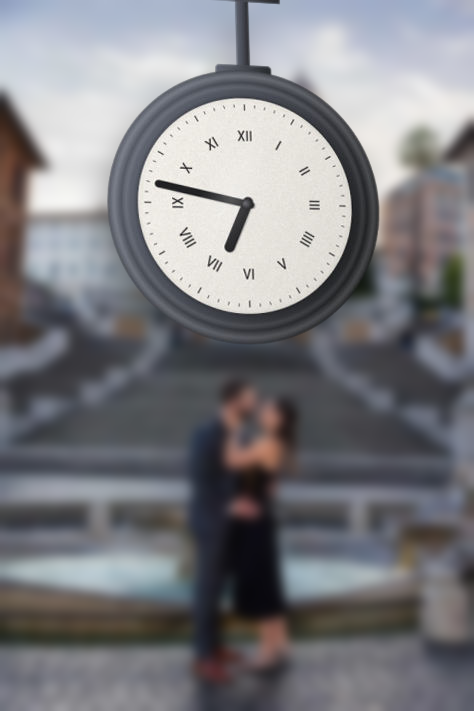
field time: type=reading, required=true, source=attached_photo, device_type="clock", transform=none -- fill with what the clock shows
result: 6:47
